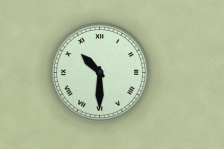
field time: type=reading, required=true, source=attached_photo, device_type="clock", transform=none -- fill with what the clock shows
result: 10:30
